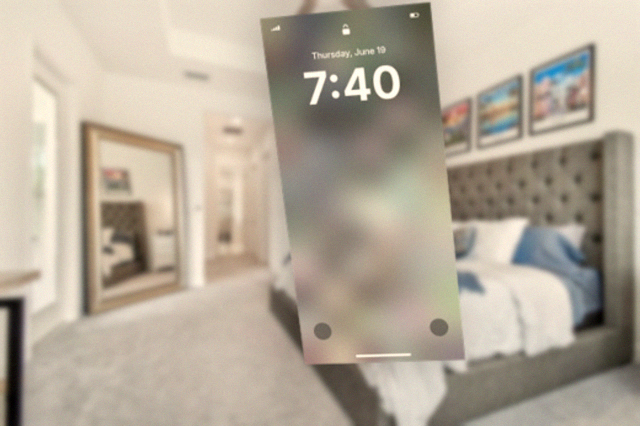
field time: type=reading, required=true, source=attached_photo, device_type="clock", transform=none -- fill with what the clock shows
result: 7:40
